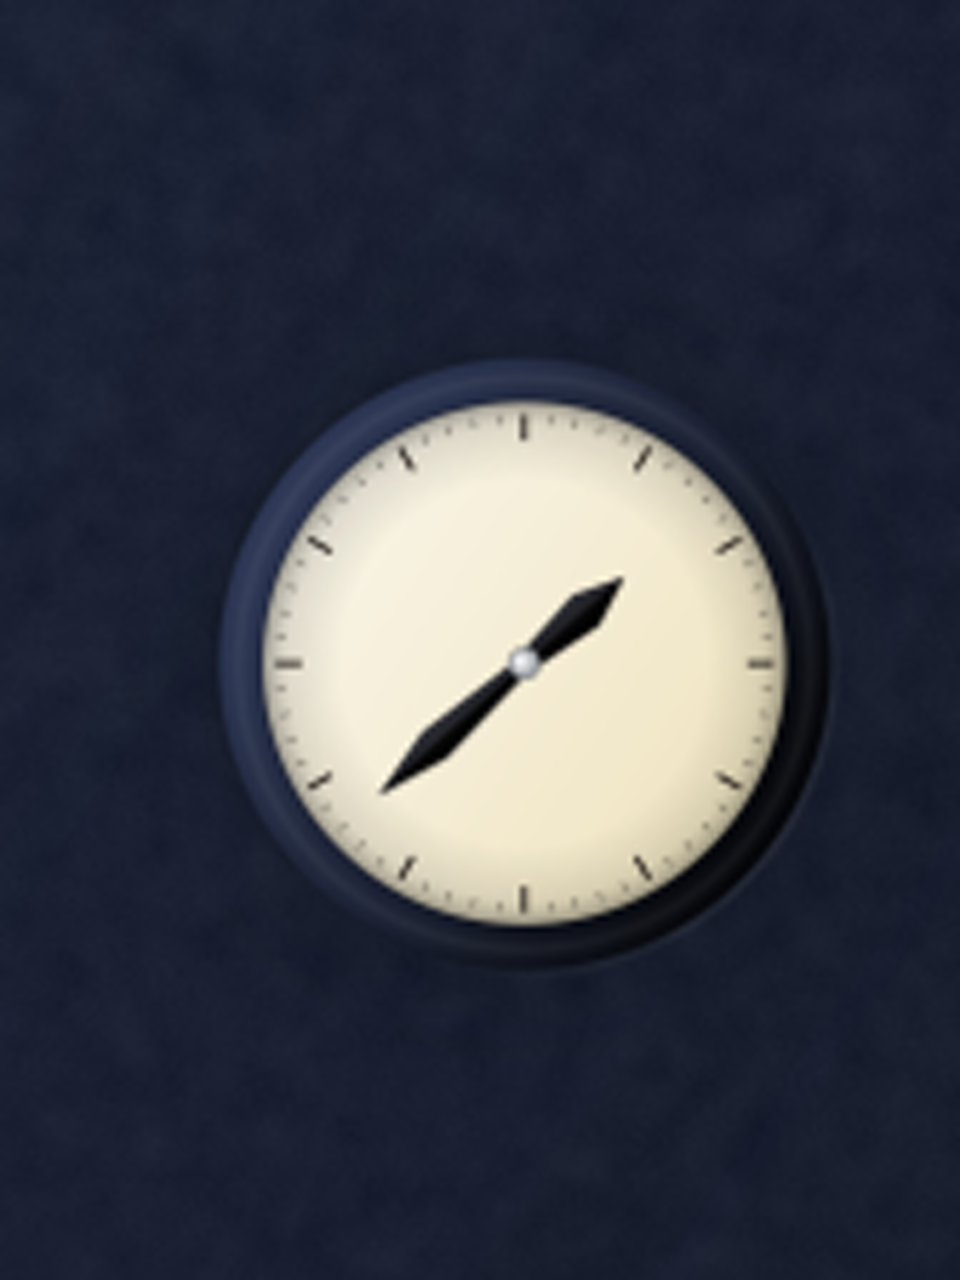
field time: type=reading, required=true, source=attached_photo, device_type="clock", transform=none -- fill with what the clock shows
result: 1:38
